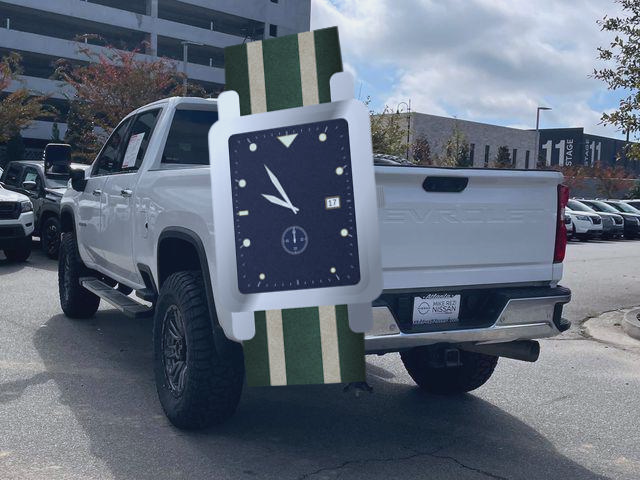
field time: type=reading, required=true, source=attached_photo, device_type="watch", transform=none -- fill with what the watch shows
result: 9:55
